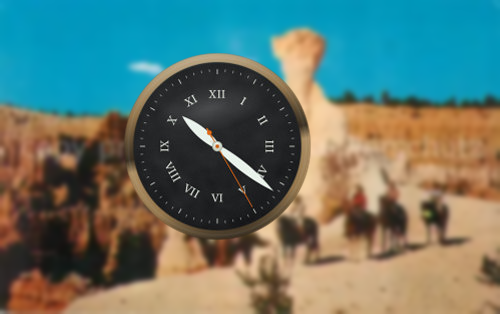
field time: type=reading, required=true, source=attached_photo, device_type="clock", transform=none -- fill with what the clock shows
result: 10:21:25
